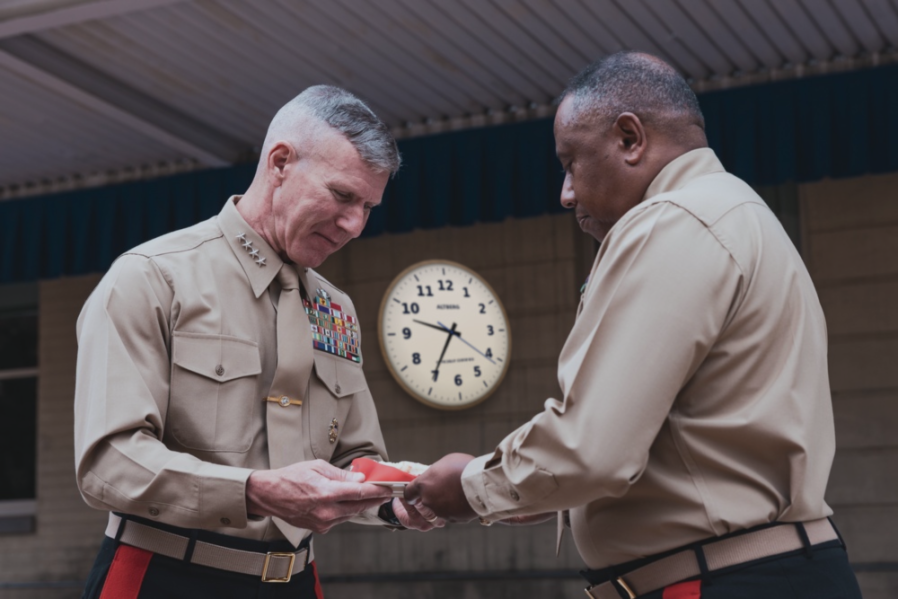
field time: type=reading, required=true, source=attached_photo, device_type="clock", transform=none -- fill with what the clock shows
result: 9:35:21
